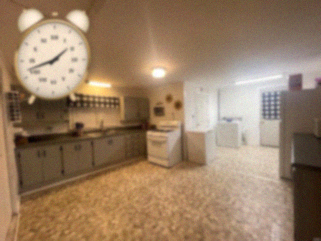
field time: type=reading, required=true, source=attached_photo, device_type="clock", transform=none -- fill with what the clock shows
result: 1:42
